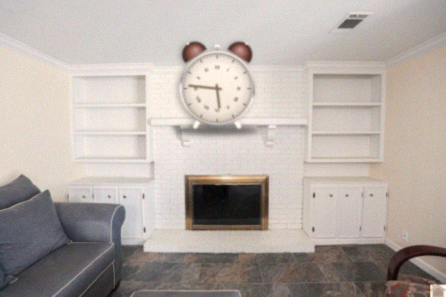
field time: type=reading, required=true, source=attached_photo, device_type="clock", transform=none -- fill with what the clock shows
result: 5:46
